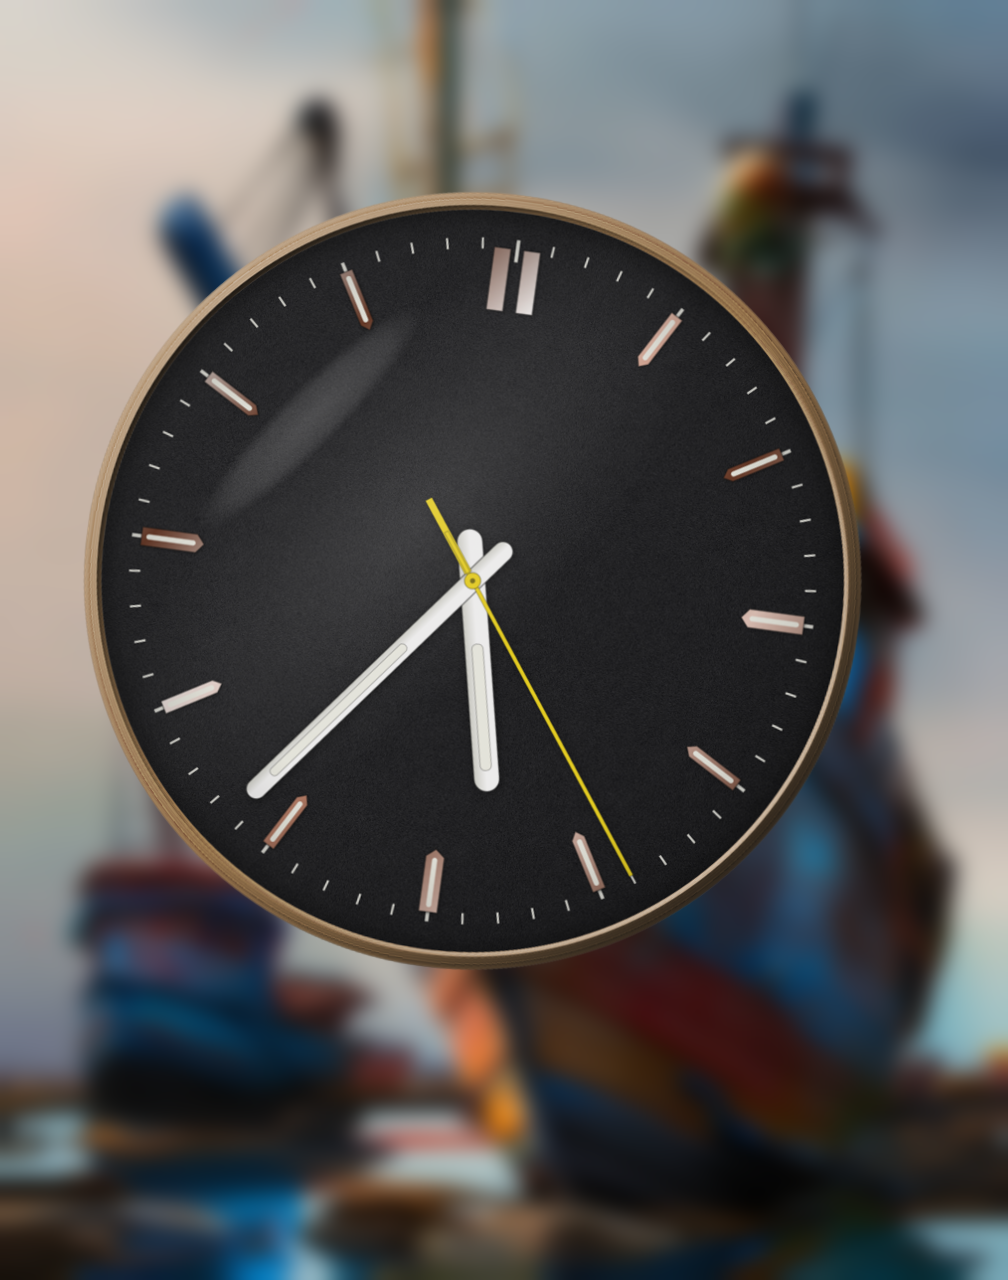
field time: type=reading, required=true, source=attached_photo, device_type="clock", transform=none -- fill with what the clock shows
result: 5:36:24
